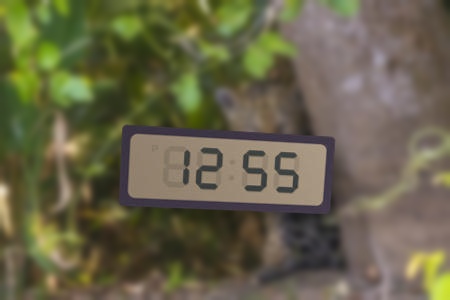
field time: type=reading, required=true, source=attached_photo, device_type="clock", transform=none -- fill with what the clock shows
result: 12:55
